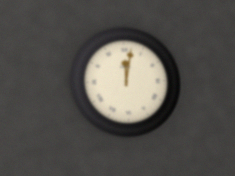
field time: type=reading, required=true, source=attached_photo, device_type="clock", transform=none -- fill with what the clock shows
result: 12:02
